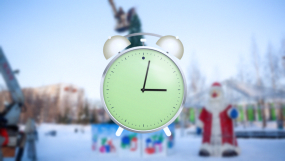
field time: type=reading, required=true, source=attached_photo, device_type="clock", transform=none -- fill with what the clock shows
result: 3:02
